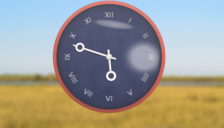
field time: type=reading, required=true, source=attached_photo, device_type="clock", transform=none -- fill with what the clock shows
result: 5:48
